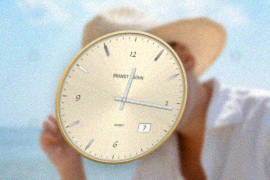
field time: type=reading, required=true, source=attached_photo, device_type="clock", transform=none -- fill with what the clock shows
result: 12:16
